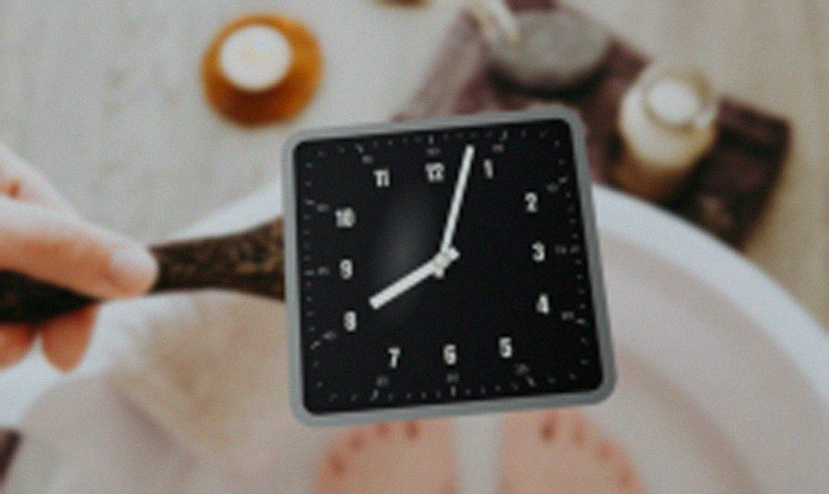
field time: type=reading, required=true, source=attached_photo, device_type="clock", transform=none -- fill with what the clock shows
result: 8:03
